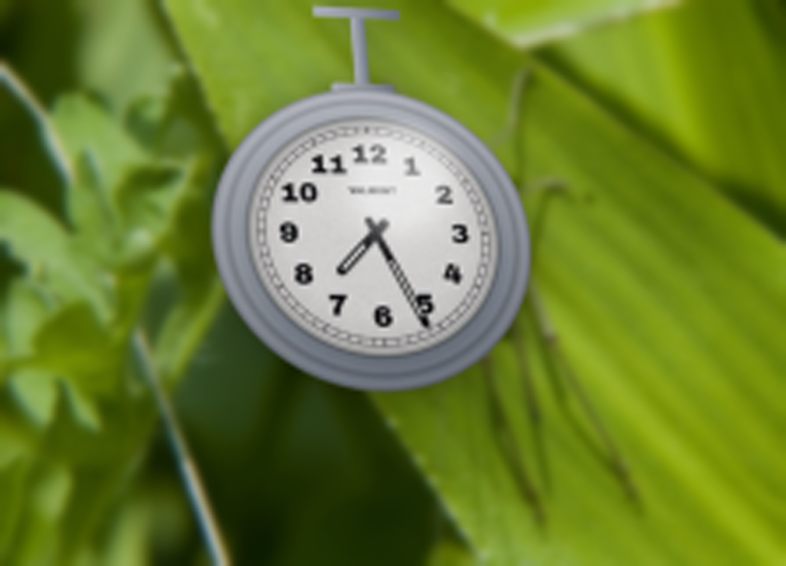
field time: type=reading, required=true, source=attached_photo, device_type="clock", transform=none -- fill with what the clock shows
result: 7:26
